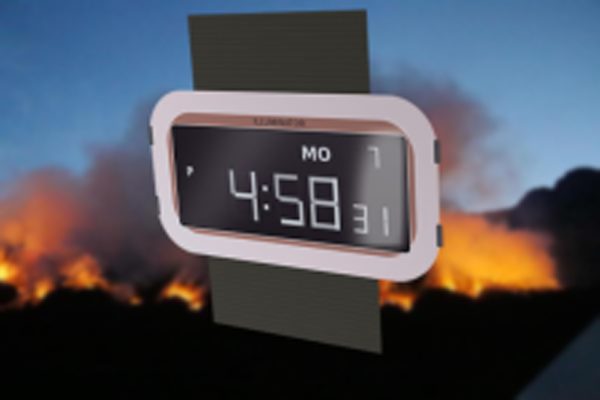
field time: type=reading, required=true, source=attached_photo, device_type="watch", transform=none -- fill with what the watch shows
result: 4:58:31
